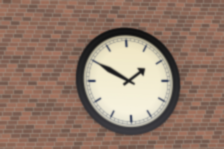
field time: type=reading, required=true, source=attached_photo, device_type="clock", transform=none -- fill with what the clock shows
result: 1:50
